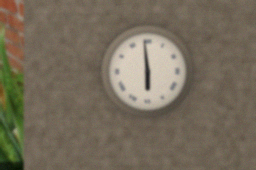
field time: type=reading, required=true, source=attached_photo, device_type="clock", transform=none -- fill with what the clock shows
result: 5:59
